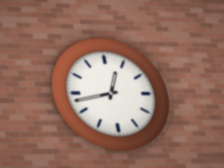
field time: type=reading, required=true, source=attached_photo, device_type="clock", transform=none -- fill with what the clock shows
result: 12:43
